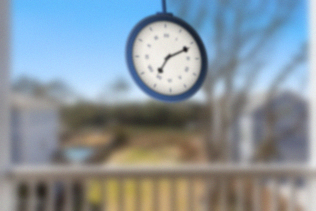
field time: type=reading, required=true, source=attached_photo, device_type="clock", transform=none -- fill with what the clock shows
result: 7:11
